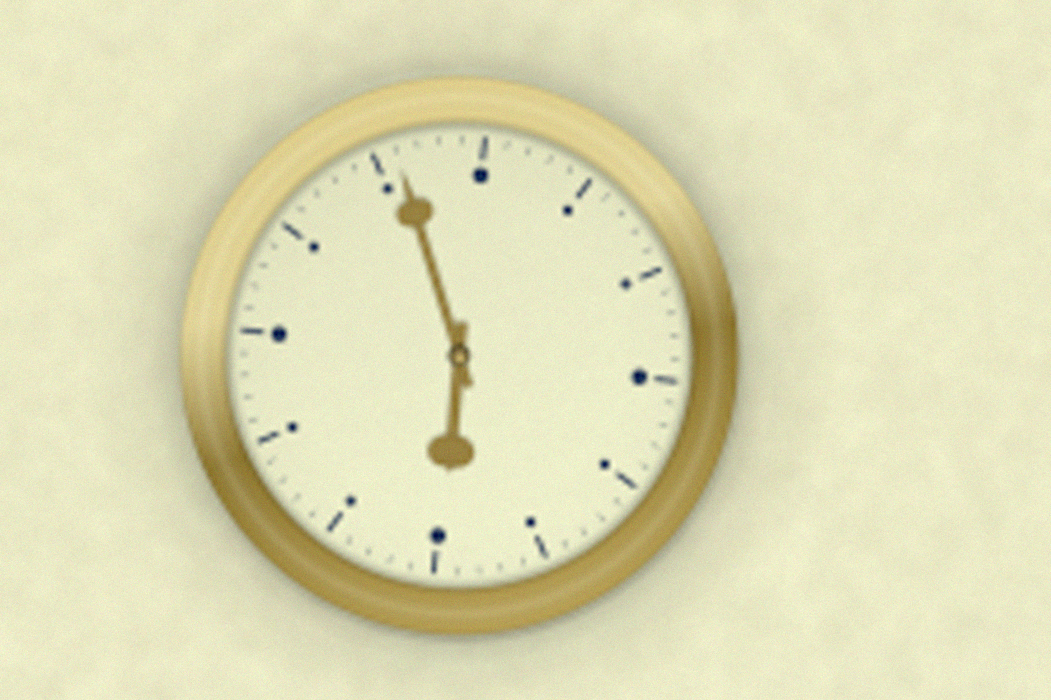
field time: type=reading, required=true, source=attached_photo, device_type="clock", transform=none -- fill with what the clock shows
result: 5:56
